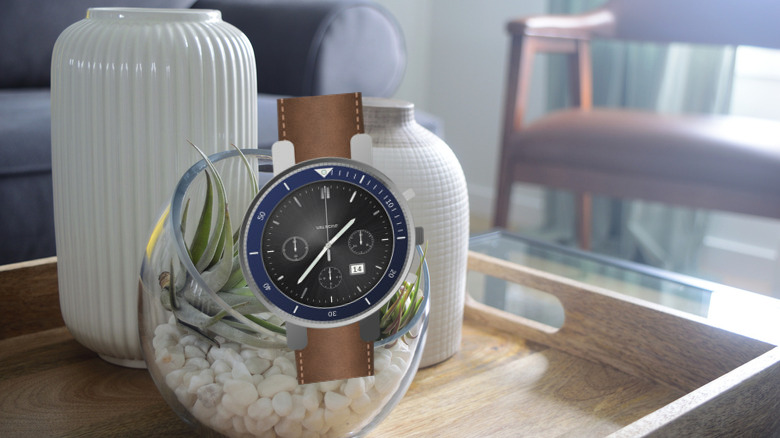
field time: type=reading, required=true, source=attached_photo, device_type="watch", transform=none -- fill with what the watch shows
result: 1:37
